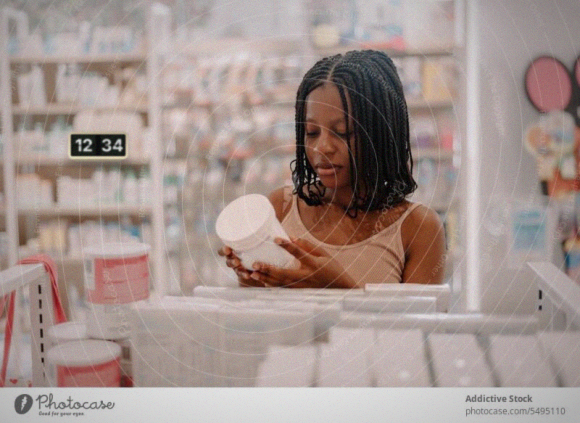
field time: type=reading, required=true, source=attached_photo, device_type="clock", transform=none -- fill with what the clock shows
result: 12:34
